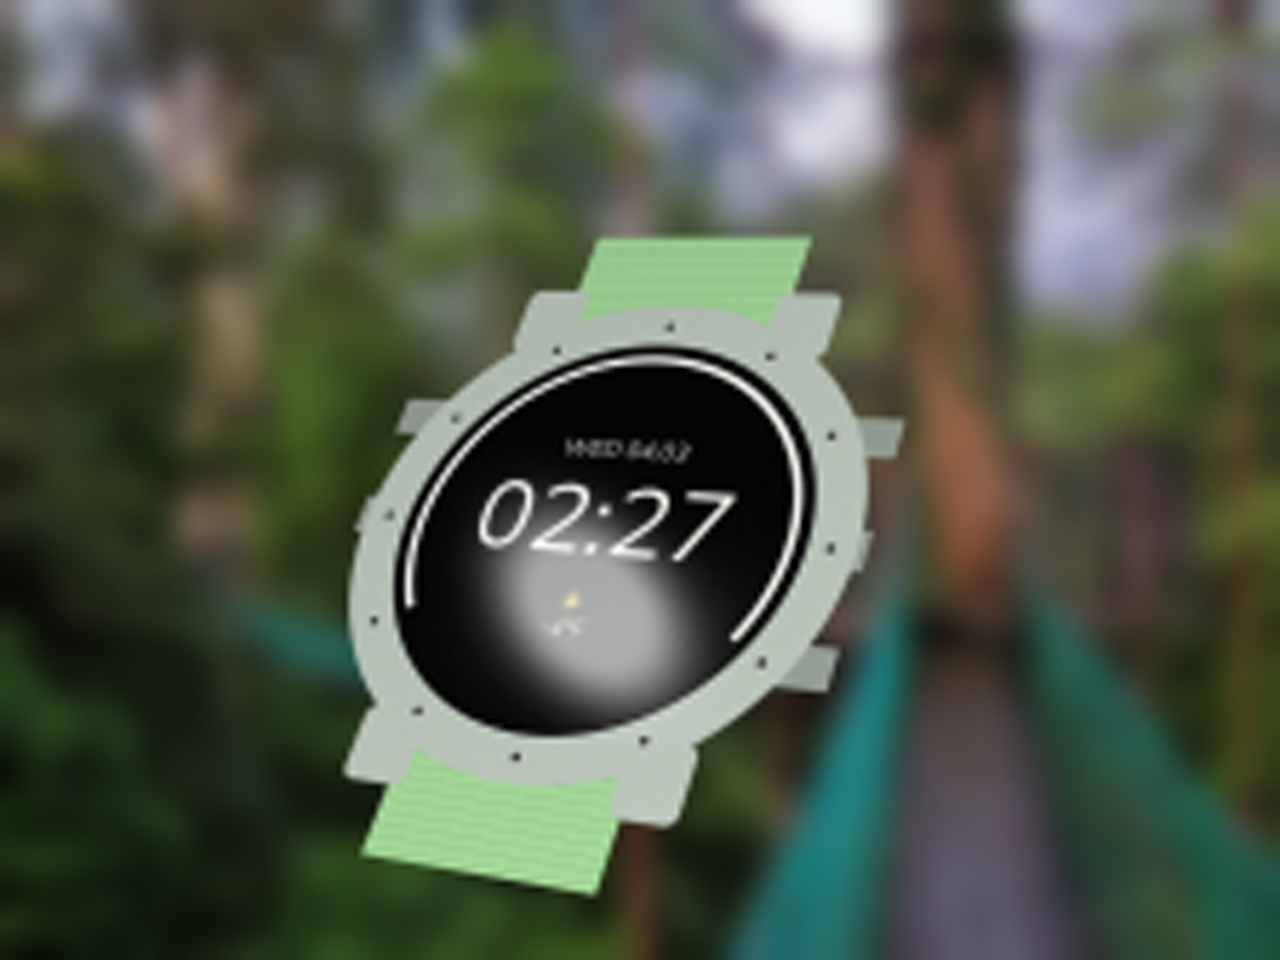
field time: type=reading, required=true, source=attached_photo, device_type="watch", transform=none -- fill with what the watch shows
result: 2:27
